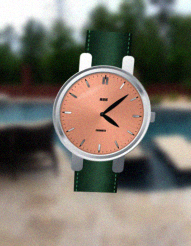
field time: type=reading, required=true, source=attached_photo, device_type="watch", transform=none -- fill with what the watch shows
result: 4:08
